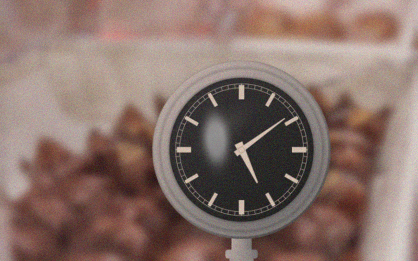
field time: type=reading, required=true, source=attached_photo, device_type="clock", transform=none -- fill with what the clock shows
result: 5:09
